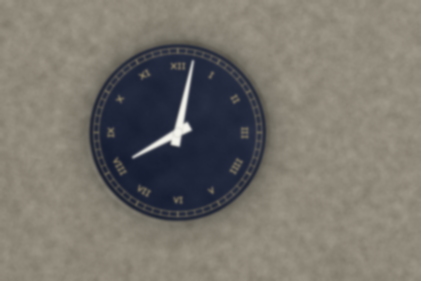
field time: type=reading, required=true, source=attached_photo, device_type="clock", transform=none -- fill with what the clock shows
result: 8:02
